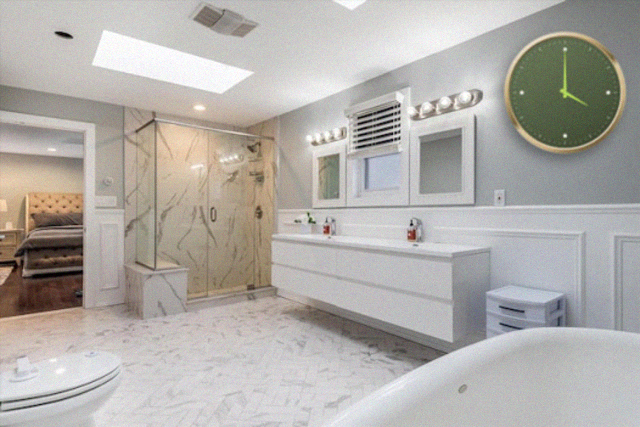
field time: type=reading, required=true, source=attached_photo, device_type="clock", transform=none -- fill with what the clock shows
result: 4:00
